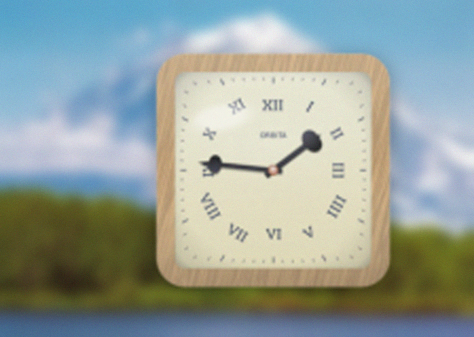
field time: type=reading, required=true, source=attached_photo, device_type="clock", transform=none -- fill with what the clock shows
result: 1:46
